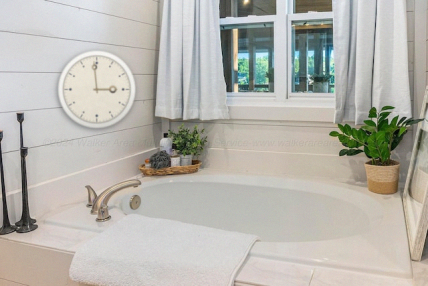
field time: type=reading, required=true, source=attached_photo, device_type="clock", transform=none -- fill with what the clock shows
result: 2:59
